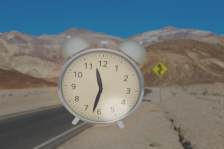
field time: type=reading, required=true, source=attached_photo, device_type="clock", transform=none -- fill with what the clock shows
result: 11:32
